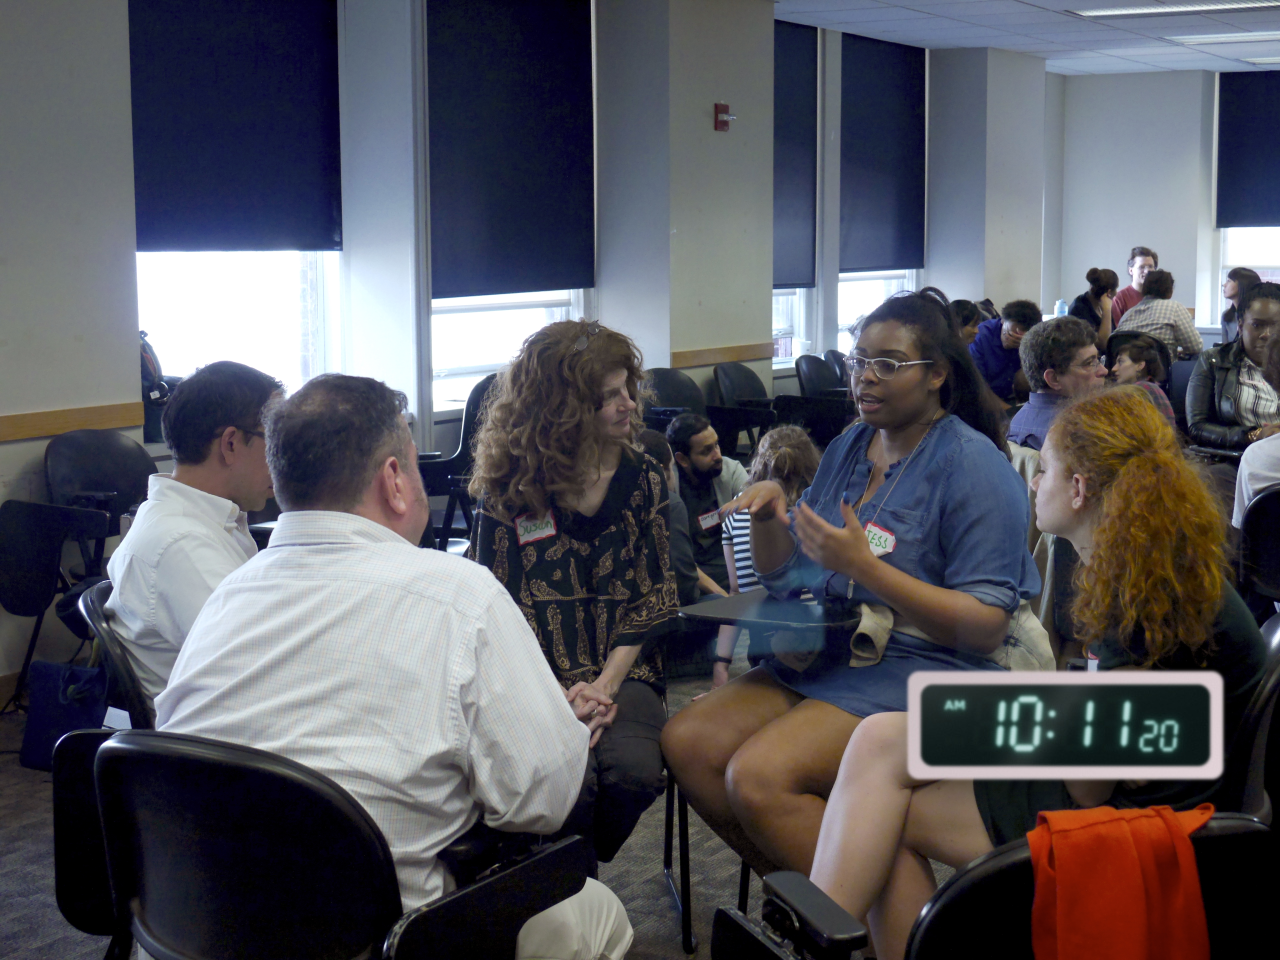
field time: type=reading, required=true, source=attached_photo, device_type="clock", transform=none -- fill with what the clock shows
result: 10:11:20
